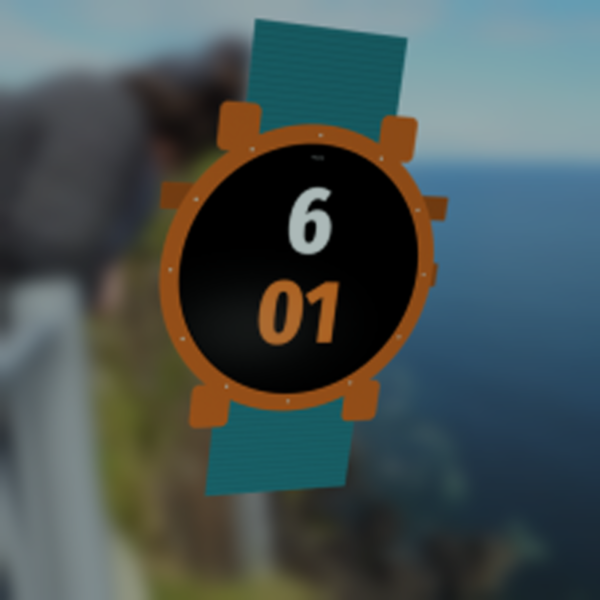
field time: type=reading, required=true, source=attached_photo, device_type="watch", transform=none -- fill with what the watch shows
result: 6:01
